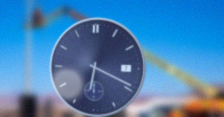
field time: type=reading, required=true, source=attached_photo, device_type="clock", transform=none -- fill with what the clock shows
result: 6:19
